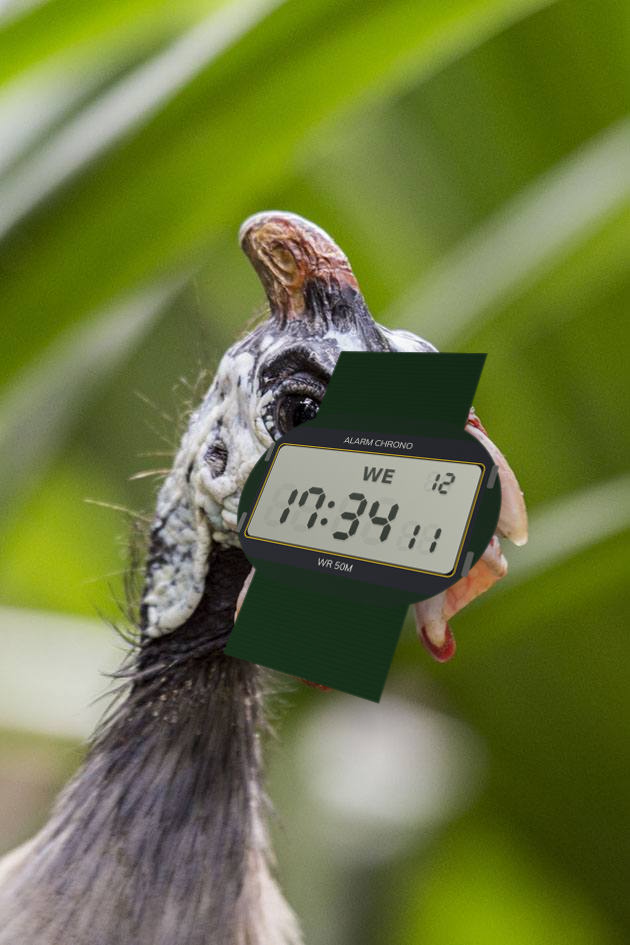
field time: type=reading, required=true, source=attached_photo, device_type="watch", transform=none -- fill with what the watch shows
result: 17:34:11
